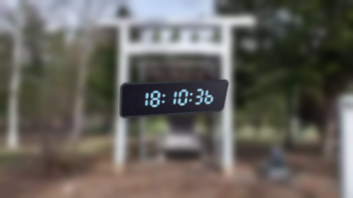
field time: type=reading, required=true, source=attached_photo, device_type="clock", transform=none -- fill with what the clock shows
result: 18:10:36
